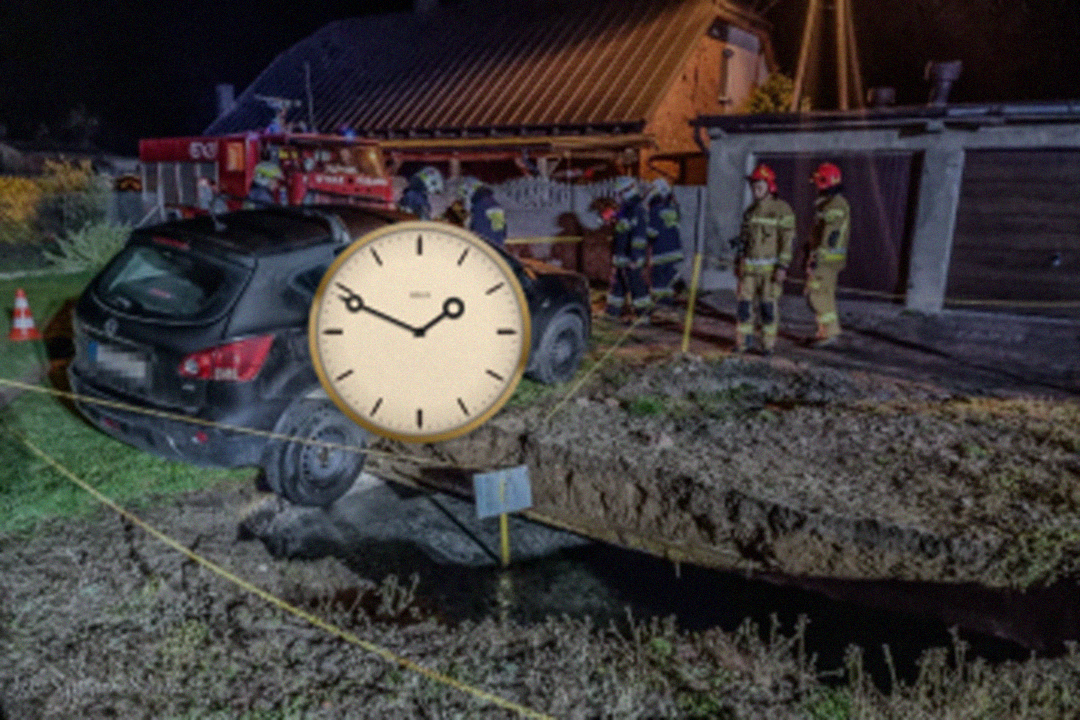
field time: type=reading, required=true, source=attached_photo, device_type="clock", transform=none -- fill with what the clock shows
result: 1:49
